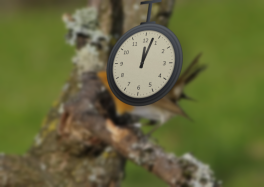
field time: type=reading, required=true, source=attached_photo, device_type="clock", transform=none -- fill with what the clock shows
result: 12:03
